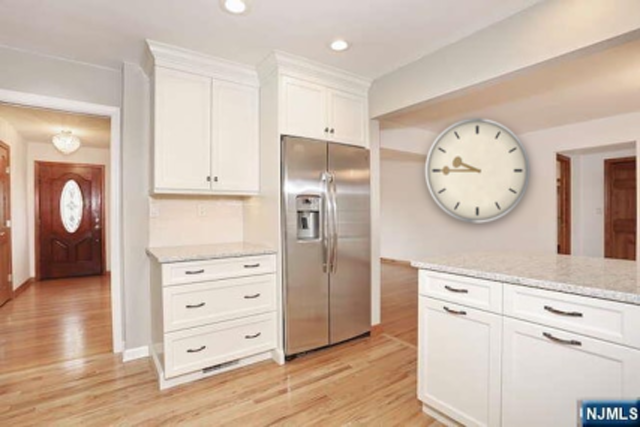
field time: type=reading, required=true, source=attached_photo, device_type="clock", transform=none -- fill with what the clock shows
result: 9:45
